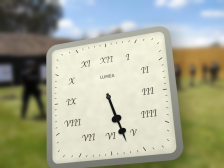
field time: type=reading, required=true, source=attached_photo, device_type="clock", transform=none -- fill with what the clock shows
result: 5:27
